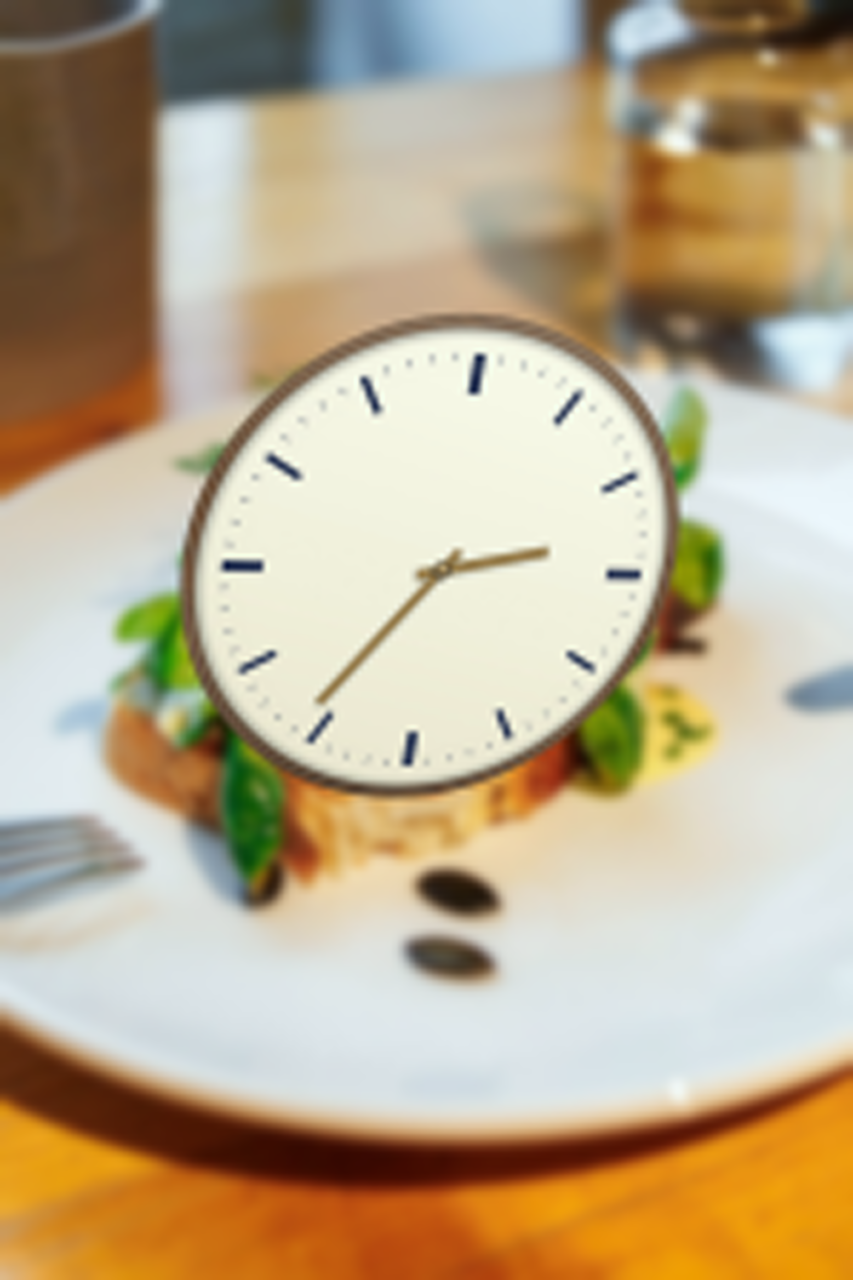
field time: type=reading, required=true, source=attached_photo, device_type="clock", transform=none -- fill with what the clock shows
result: 2:36
